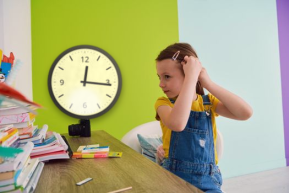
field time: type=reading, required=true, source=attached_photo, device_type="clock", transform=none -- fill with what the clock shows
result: 12:16
